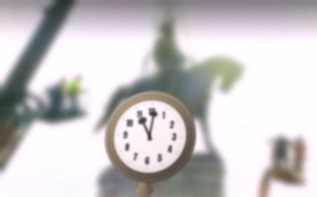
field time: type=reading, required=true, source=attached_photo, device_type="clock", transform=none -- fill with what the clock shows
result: 11:01
